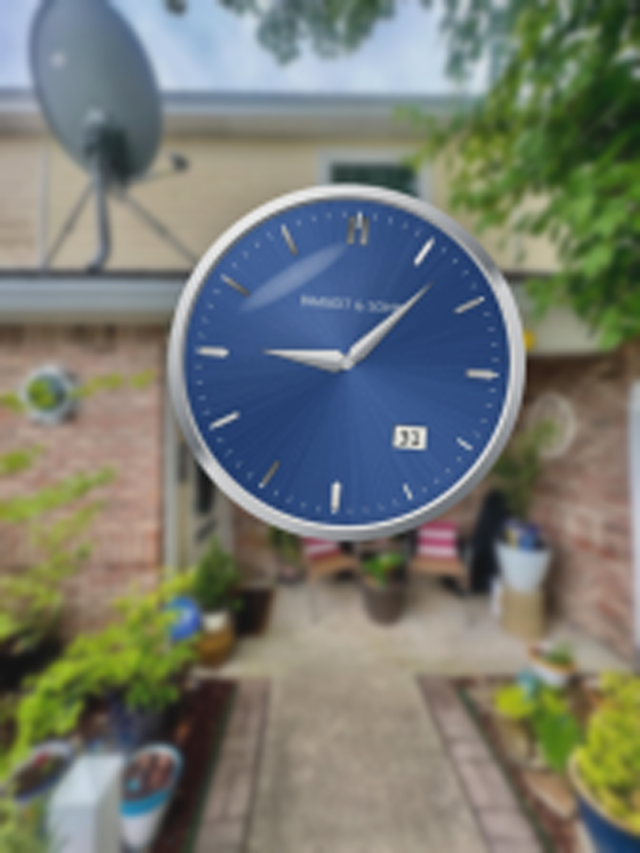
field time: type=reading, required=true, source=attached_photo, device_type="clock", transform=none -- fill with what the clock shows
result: 9:07
